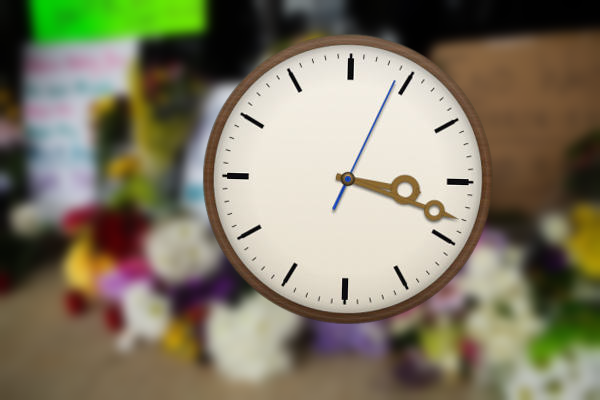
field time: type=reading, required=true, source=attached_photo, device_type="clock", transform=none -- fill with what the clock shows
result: 3:18:04
